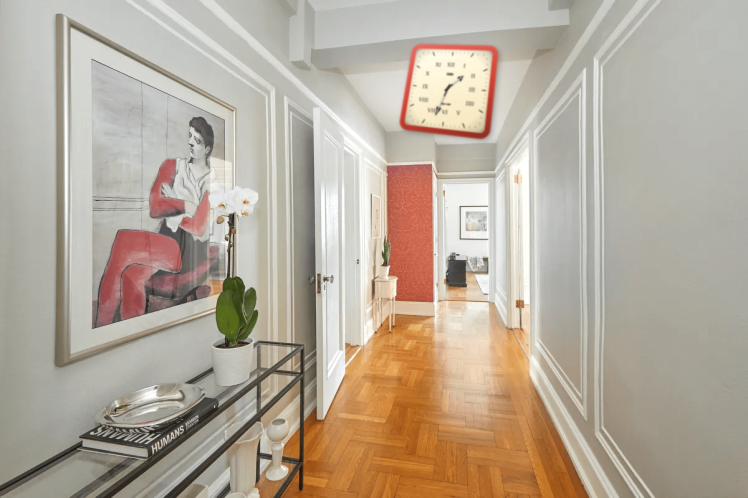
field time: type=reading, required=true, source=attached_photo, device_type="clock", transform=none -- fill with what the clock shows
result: 1:33
